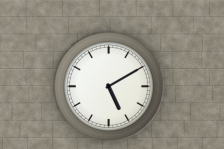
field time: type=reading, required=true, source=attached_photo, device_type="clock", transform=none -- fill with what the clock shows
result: 5:10
